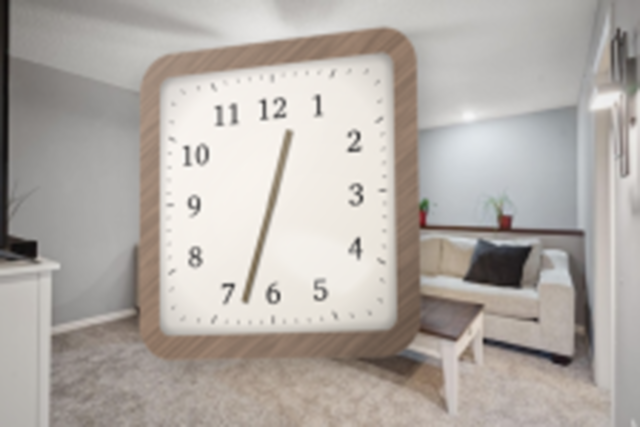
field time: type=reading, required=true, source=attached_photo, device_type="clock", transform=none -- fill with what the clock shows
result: 12:33
